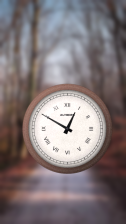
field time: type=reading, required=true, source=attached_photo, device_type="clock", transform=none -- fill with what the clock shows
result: 12:50
